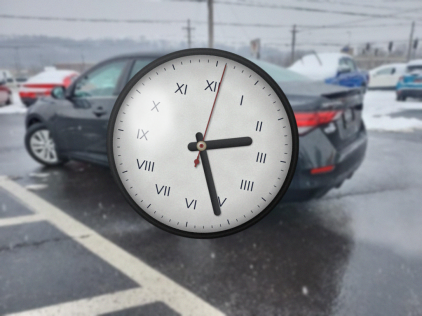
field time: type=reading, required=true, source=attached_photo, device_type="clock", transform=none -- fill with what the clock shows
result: 2:26:01
